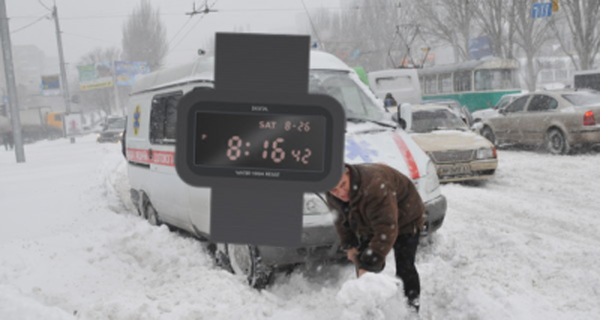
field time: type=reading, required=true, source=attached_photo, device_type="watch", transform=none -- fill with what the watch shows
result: 8:16:42
